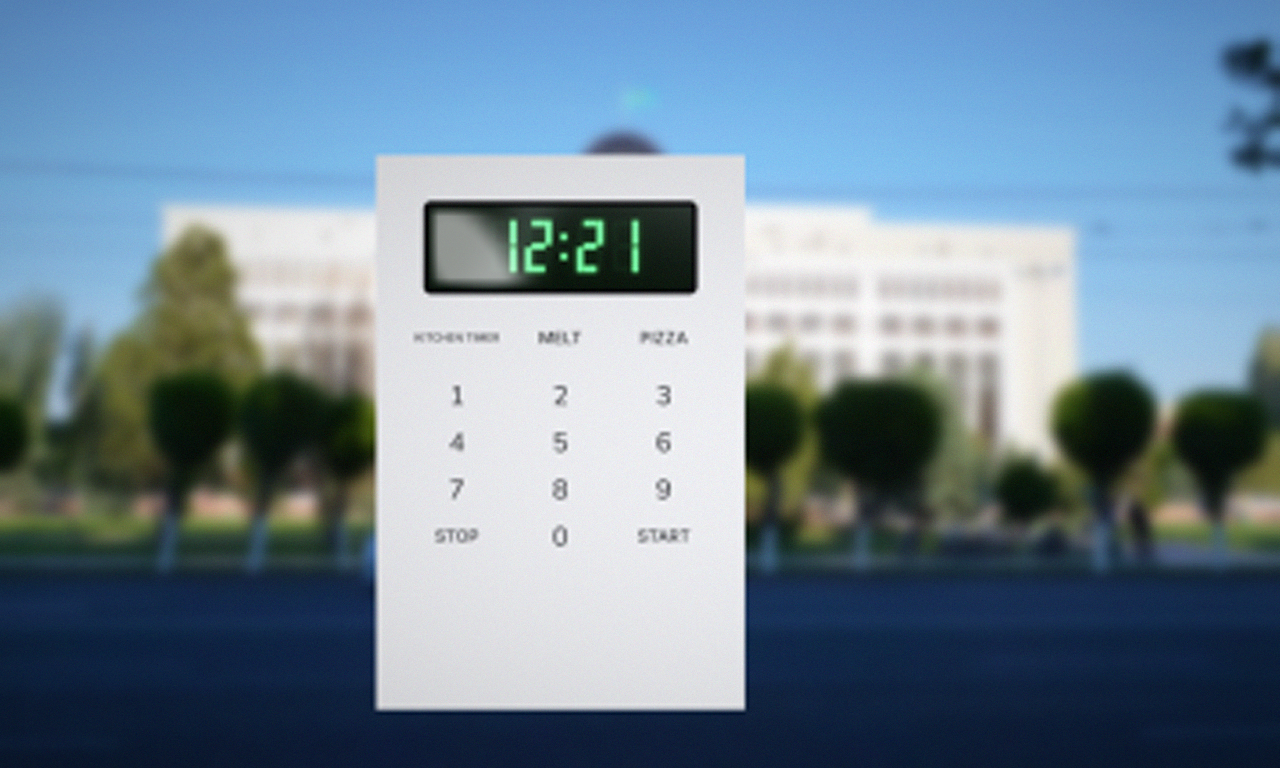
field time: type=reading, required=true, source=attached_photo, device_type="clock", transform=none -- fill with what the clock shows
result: 12:21
